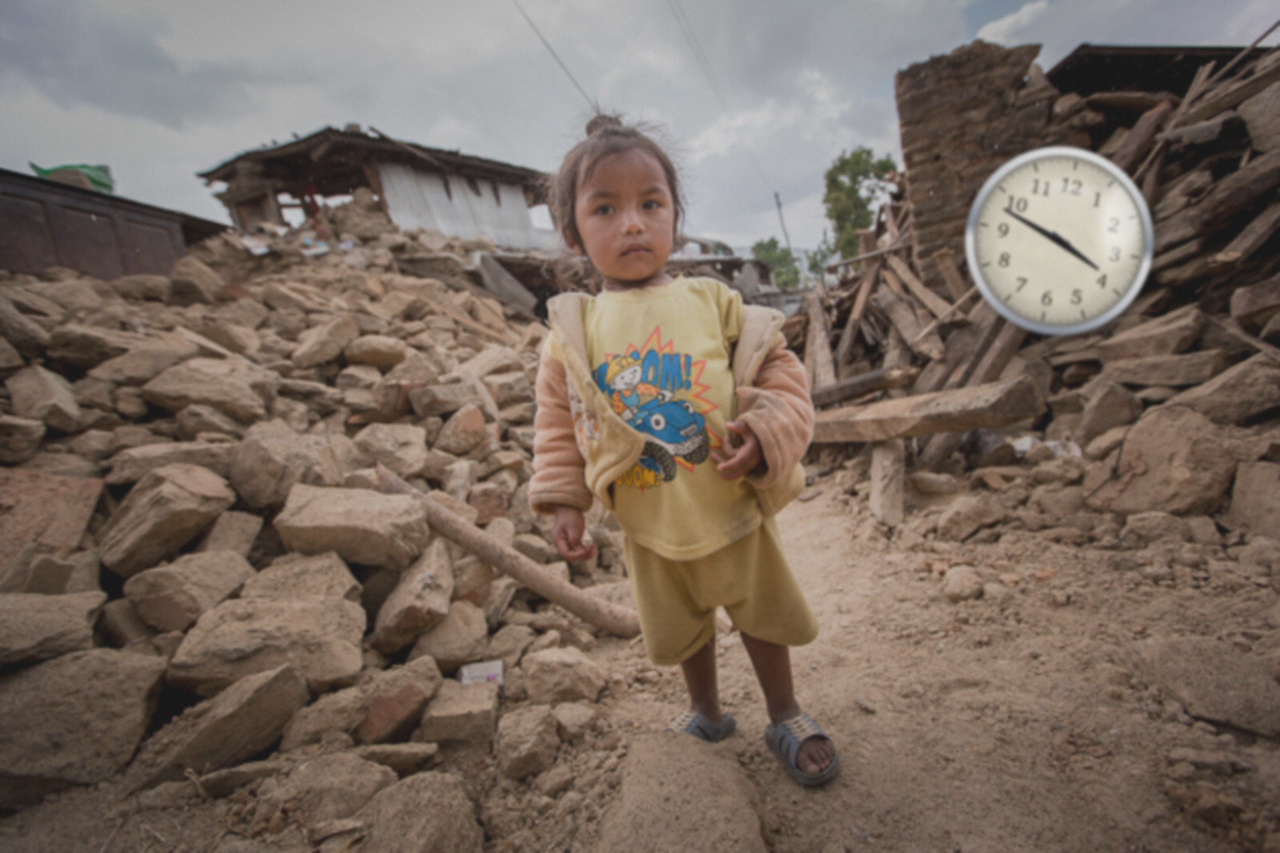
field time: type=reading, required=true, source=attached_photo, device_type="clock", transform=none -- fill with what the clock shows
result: 3:48
